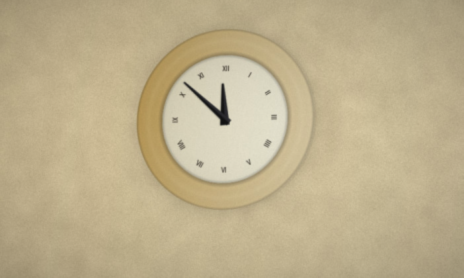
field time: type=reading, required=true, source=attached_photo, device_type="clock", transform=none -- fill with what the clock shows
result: 11:52
